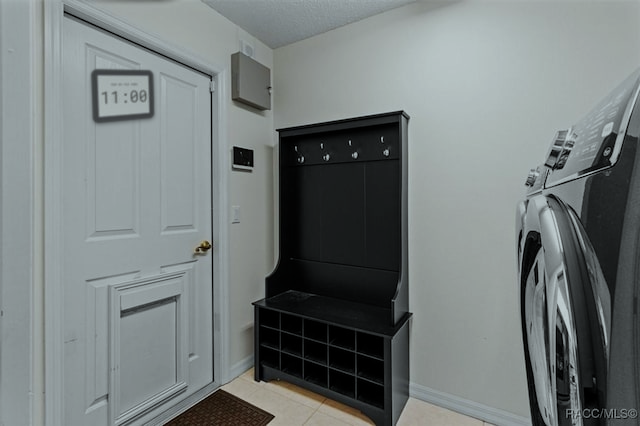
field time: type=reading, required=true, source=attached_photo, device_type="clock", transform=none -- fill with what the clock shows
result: 11:00
